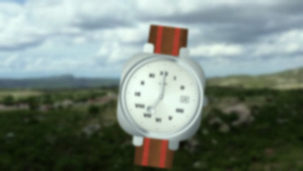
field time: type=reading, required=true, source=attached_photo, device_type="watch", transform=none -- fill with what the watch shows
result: 7:00
